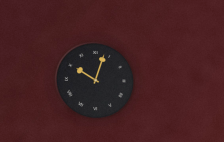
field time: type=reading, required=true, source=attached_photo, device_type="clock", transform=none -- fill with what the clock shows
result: 10:03
